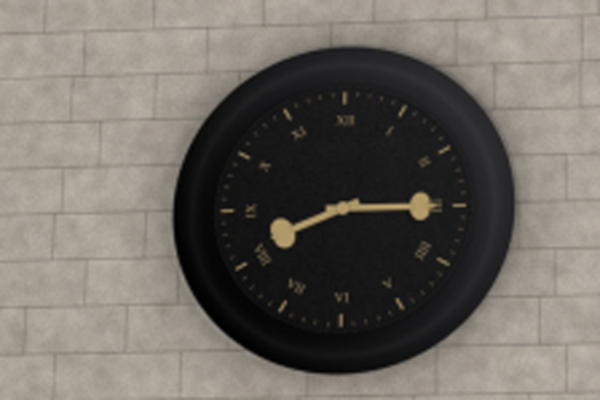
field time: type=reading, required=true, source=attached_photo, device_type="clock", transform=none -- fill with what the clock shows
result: 8:15
